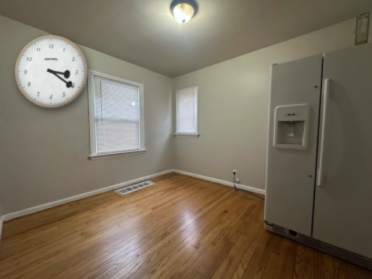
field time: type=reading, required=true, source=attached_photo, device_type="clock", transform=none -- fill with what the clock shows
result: 3:21
